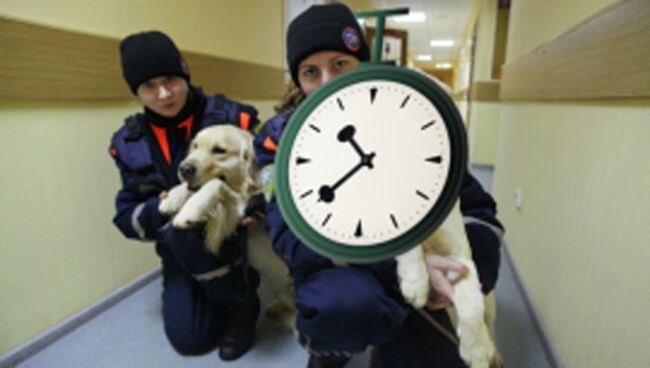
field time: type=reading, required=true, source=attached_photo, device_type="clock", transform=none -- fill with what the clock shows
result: 10:38
